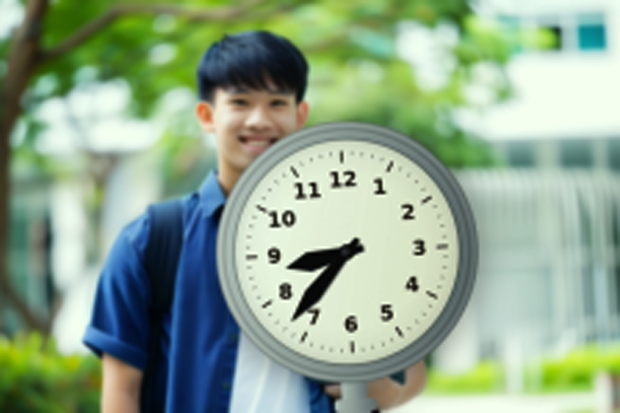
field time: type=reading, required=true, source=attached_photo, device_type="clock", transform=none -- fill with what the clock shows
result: 8:37
